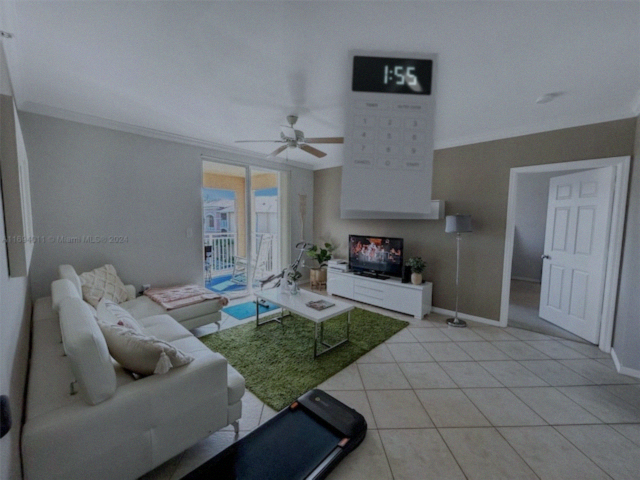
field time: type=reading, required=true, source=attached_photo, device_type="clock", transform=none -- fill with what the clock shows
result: 1:55
